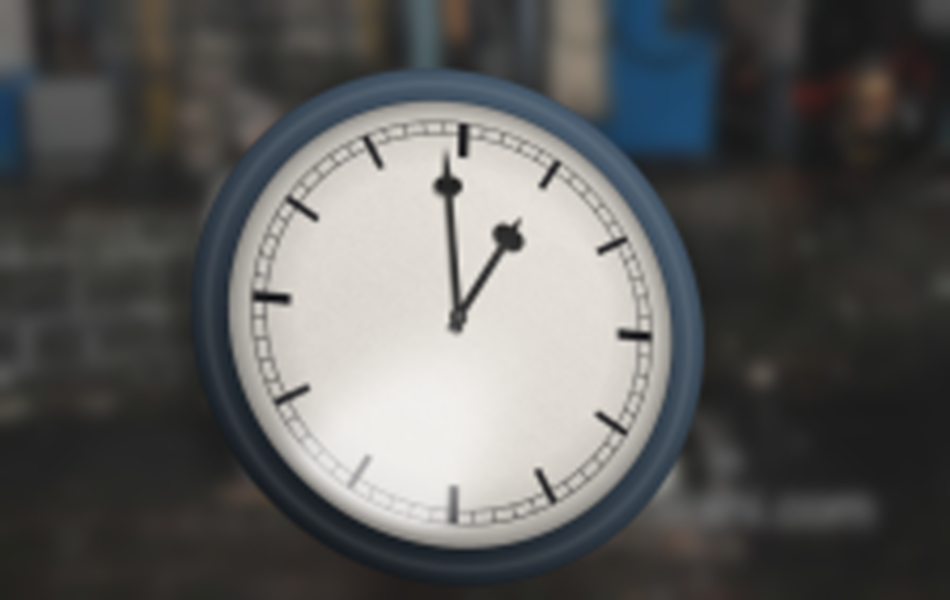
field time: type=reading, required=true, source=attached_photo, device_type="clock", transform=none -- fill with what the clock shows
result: 12:59
